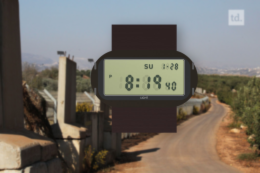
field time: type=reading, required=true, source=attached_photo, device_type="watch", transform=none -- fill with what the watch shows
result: 8:19:40
